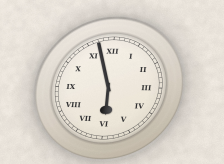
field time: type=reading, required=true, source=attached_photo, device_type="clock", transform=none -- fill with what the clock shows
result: 5:57
